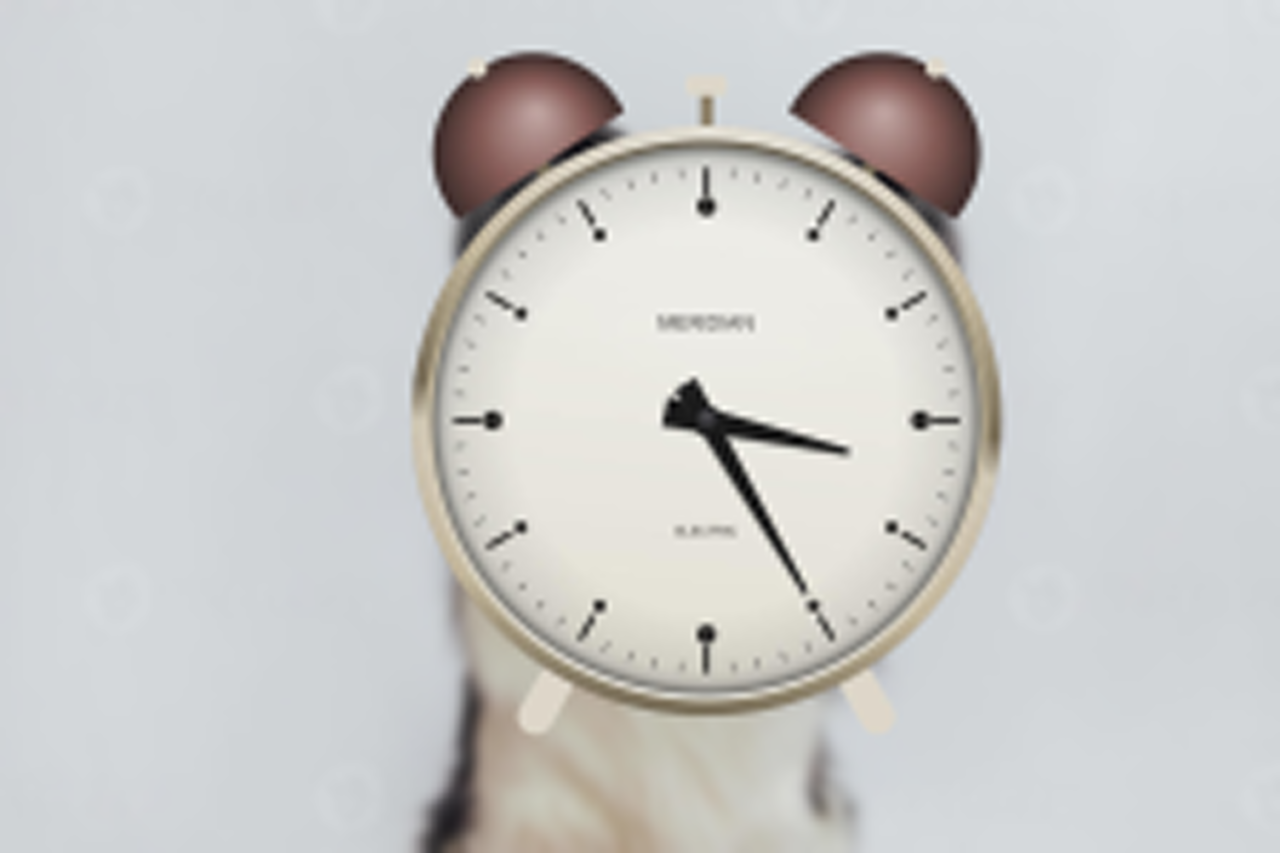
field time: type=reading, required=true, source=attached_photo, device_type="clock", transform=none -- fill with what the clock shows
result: 3:25
